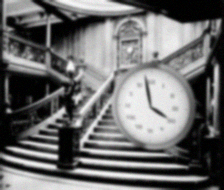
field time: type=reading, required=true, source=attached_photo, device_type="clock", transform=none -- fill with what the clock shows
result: 3:58
